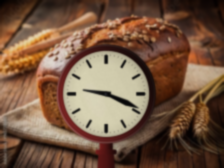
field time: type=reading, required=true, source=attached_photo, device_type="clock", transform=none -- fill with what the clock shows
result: 9:19
